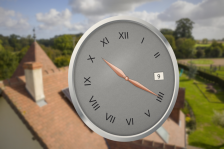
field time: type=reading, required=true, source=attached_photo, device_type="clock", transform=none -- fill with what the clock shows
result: 10:20
